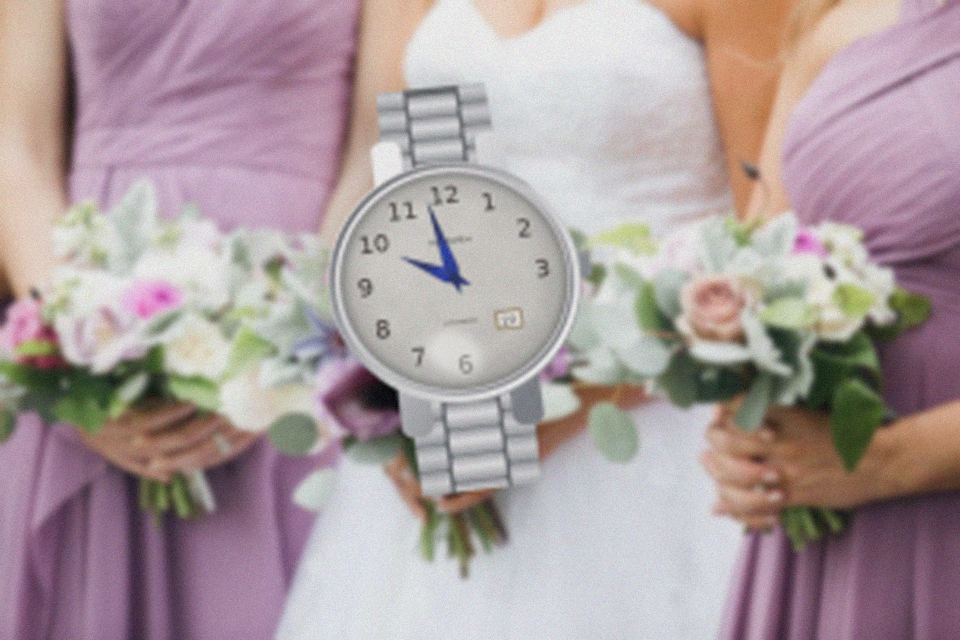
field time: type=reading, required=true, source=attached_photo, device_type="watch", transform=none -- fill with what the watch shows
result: 9:58
